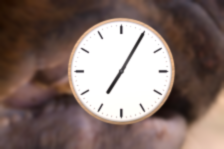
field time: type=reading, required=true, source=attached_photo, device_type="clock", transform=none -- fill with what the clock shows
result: 7:05
